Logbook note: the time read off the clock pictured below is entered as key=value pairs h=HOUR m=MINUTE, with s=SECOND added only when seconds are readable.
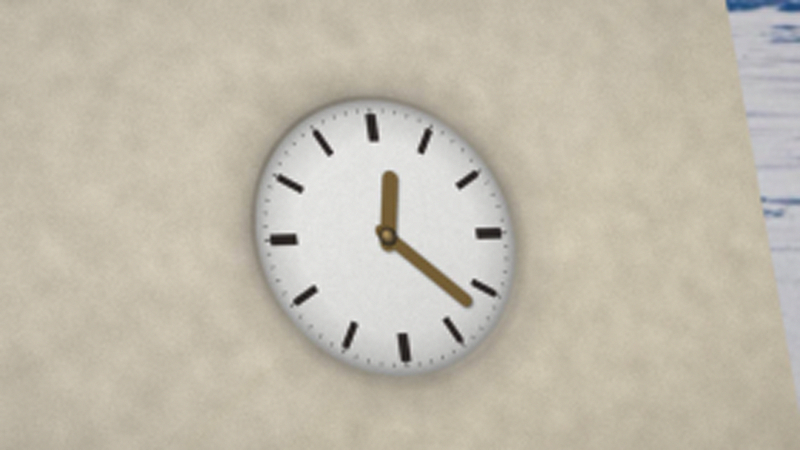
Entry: h=12 m=22
